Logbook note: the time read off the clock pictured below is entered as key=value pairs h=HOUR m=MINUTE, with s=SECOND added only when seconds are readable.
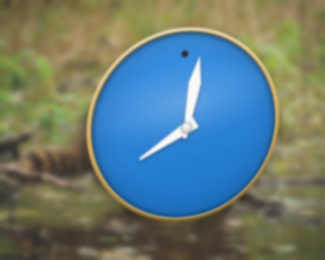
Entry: h=8 m=2
